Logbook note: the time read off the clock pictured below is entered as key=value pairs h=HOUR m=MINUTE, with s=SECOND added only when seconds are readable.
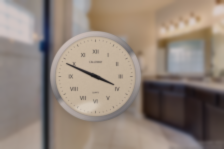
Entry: h=3 m=49
